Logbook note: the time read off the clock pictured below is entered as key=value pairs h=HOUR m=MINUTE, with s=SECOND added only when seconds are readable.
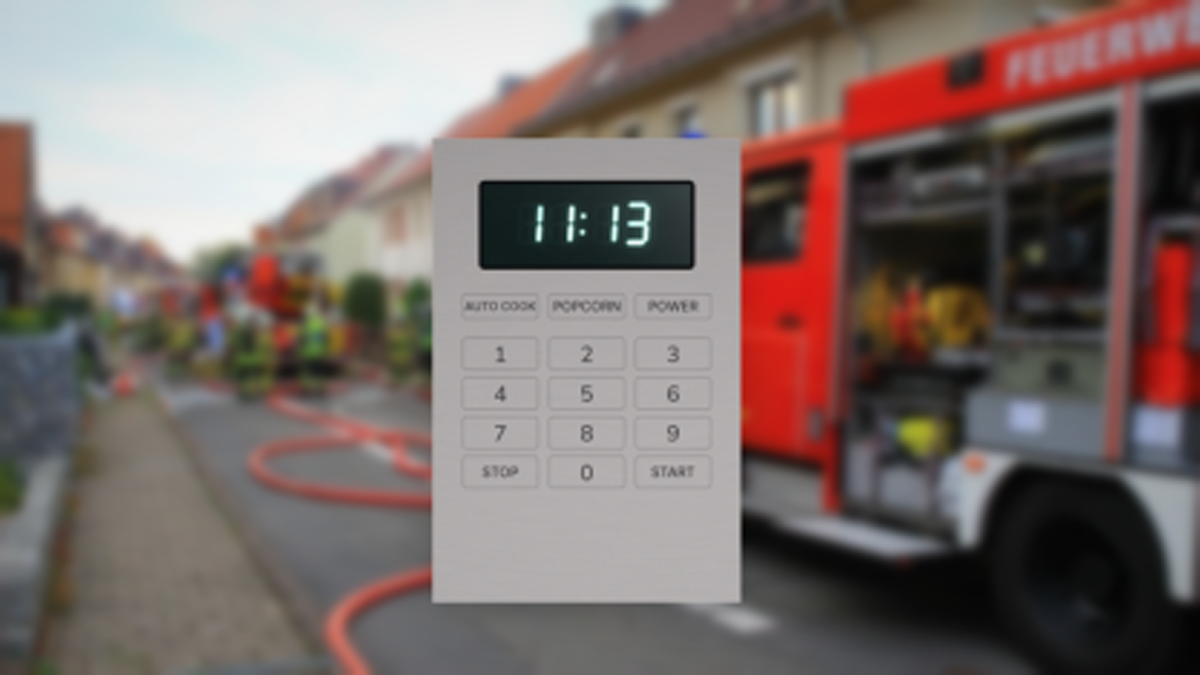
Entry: h=11 m=13
